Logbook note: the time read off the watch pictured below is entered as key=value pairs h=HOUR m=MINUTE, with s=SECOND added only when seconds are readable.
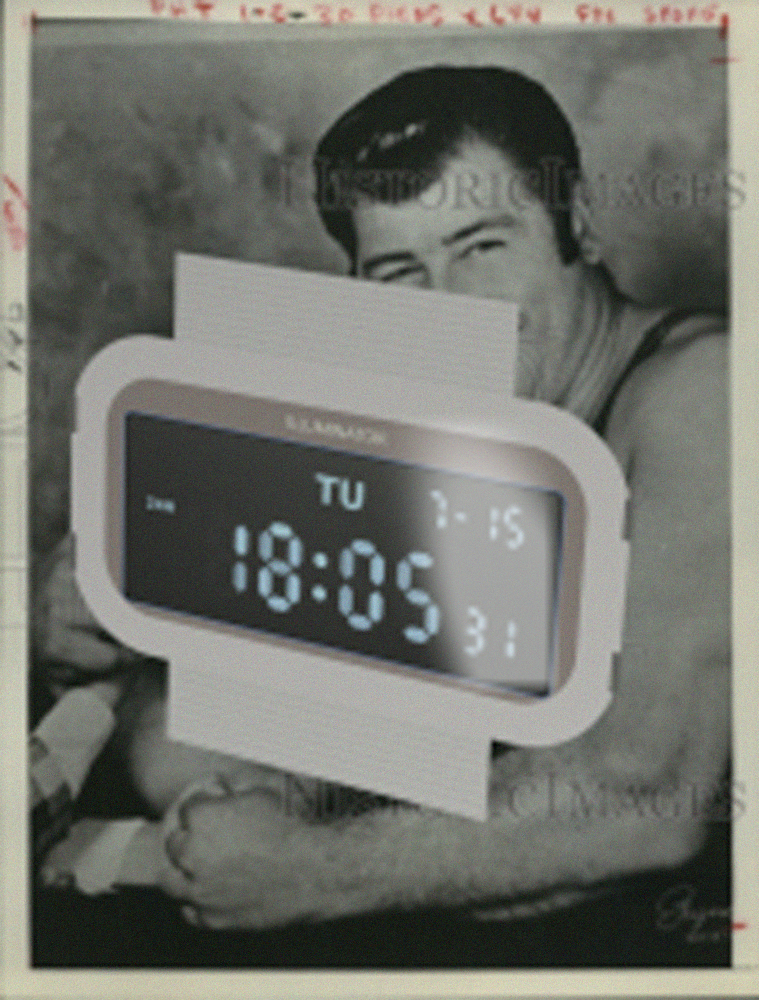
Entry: h=18 m=5 s=31
